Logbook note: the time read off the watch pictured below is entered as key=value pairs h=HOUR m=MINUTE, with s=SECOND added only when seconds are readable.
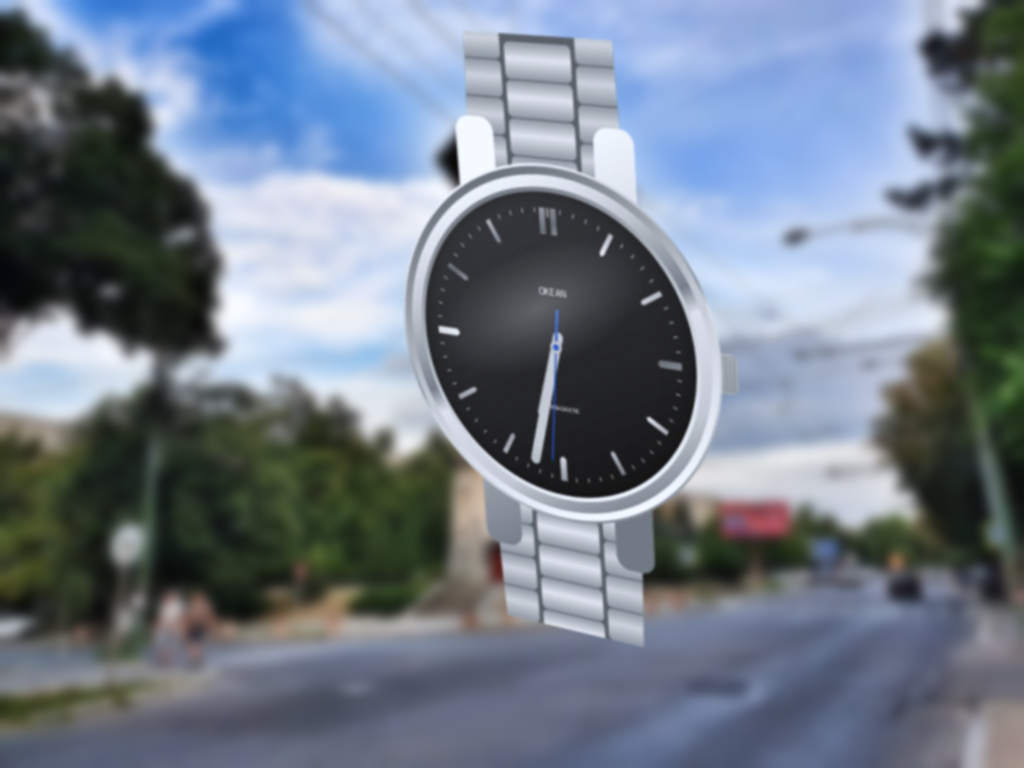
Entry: h=6 m=32 s=31
